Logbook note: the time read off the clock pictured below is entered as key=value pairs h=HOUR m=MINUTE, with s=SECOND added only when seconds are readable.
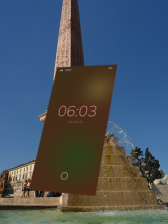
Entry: h=6 m=3
